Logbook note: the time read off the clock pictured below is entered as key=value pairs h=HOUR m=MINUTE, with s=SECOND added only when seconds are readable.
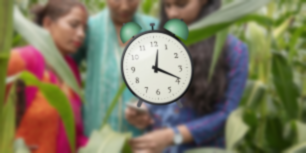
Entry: h=12 m=19
